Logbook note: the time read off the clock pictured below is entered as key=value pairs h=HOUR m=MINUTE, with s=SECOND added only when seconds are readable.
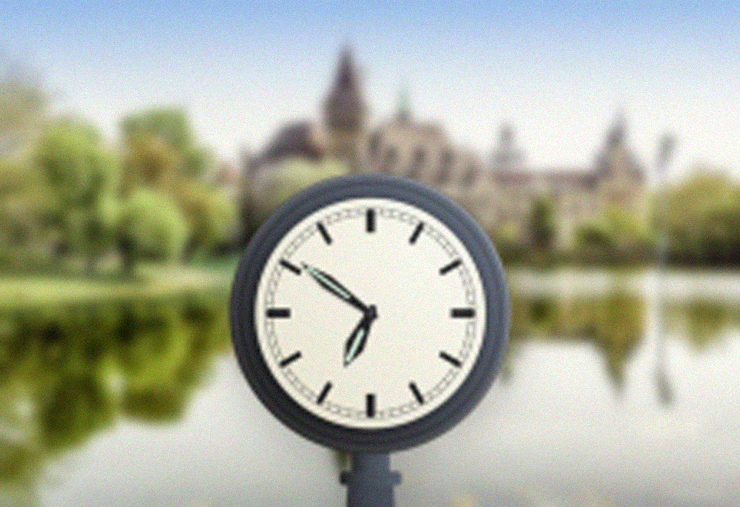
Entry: h=6 m=51
